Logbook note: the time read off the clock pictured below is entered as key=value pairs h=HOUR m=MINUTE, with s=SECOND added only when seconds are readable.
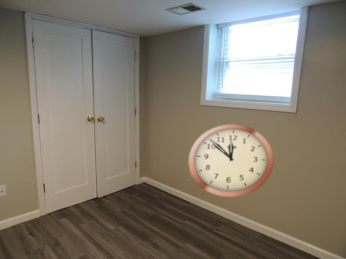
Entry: h=11 m=52
